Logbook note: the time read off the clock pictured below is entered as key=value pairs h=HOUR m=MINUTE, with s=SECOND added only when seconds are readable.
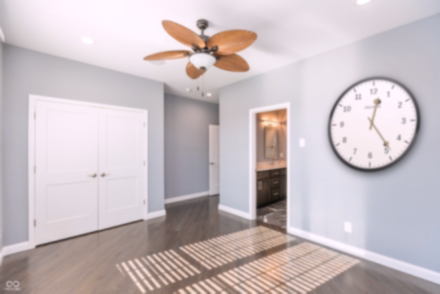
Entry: h=12 m=24
